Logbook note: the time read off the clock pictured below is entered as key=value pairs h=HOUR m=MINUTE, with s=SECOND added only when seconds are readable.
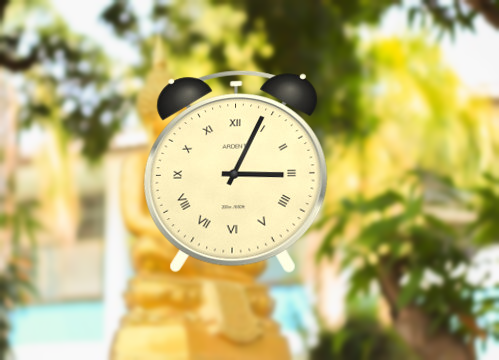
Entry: h=3 m=4
